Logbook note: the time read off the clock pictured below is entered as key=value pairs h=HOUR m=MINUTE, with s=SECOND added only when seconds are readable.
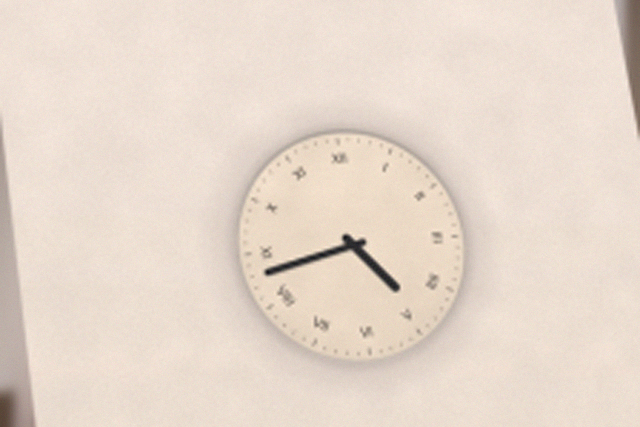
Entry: h=4 m=43
